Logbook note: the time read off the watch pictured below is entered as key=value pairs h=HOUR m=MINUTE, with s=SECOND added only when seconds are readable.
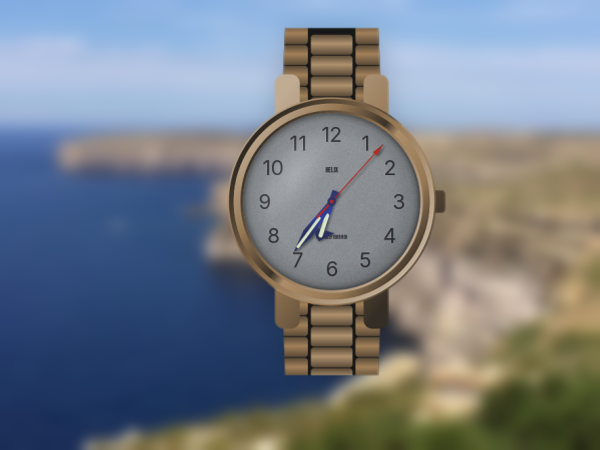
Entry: h=6 m=36 s=7
